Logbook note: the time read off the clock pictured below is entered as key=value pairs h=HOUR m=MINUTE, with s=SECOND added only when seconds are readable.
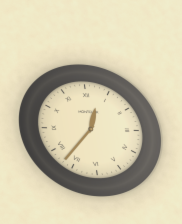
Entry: h=12 m=37
